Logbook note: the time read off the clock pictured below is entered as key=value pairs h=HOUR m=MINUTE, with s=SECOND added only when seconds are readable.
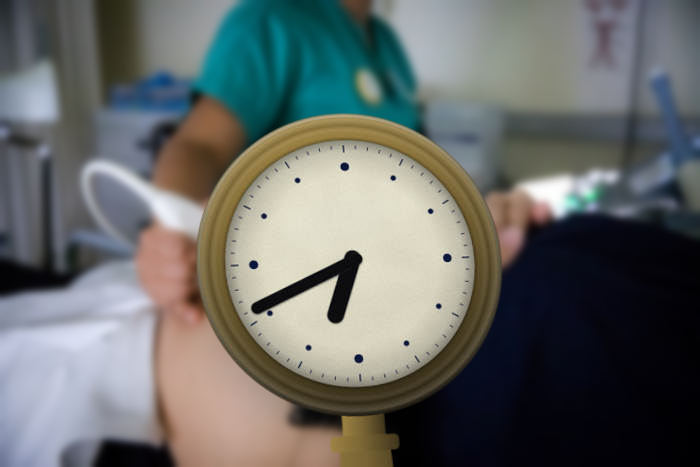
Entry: h=6 m=41
